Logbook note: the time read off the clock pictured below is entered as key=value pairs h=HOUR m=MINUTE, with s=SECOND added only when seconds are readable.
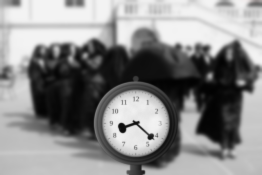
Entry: h=8 m=22
